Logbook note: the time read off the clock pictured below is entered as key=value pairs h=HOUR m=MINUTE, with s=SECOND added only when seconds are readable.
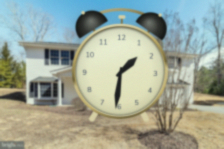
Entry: h=1 m=31
